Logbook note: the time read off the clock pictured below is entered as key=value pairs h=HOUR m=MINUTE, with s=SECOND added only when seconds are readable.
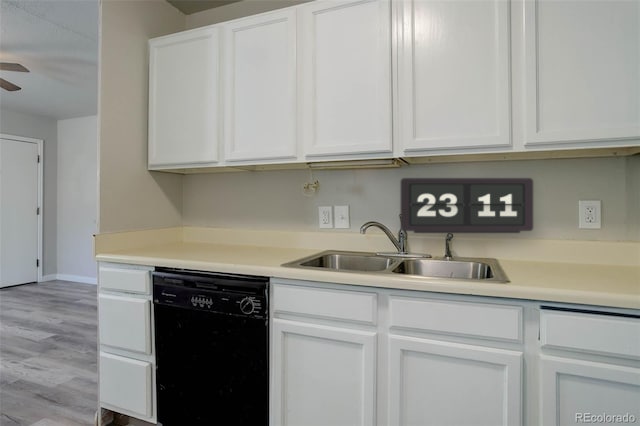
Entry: h=23 m=11
